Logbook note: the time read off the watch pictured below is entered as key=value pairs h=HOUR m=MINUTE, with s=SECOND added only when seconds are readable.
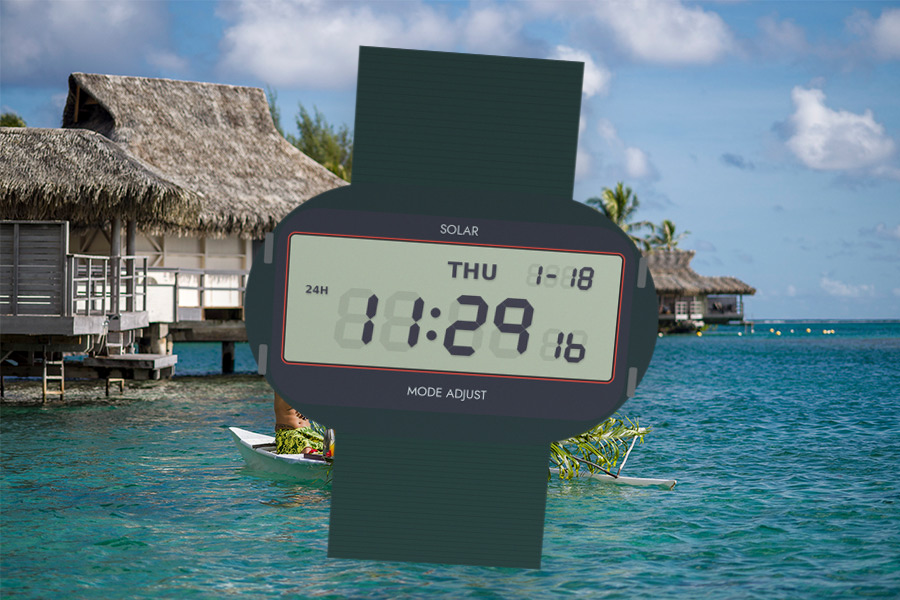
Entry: h=11 m=29 s=16
